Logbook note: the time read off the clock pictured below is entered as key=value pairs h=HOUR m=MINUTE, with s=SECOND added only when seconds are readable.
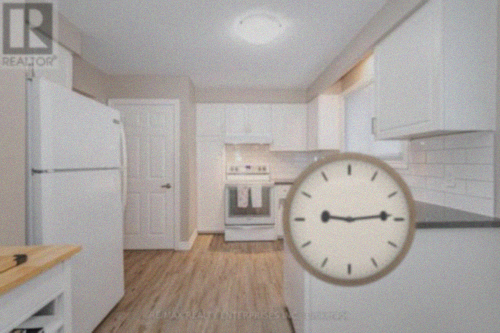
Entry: h=9 m=14
